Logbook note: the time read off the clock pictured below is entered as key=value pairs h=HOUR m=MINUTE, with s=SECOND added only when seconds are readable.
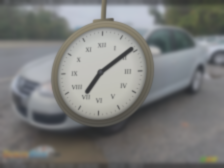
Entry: h=7 m=9
